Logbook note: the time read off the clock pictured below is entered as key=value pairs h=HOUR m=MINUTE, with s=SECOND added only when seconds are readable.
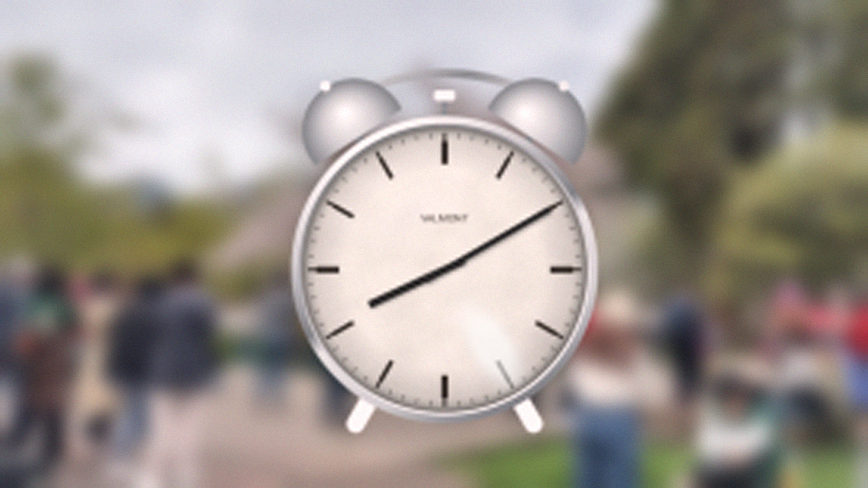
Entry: h=8 m=10
